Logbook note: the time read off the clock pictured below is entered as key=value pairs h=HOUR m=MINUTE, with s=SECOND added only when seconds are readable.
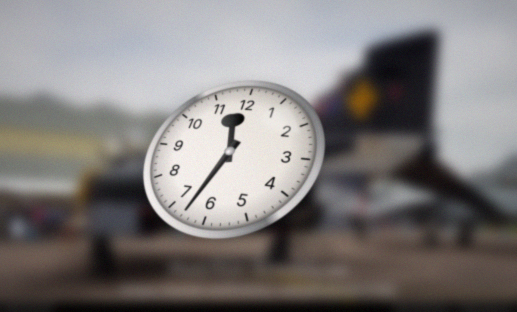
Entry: h=11 m=33
